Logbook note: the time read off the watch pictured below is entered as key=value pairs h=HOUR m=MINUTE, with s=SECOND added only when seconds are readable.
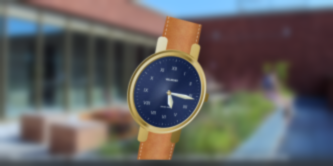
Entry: h=5 m=16
